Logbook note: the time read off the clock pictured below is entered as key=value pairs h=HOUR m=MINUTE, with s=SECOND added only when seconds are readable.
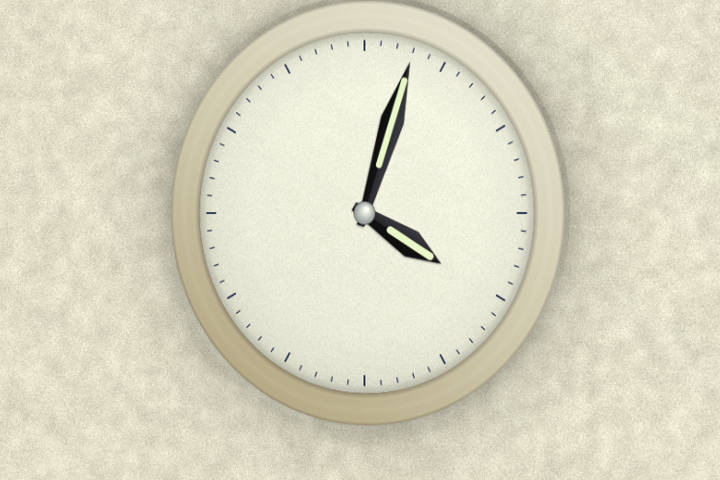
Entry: h=4 m=3
